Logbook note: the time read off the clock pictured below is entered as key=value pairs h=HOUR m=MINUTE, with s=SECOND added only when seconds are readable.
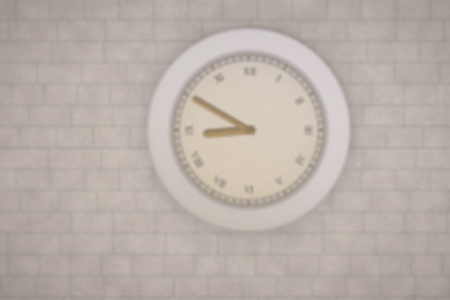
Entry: h=8 m=50
